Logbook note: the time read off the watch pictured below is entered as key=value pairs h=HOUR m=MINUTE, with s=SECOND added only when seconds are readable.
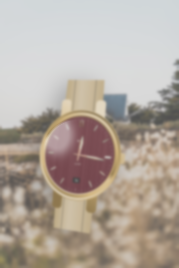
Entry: h=12 m=16
